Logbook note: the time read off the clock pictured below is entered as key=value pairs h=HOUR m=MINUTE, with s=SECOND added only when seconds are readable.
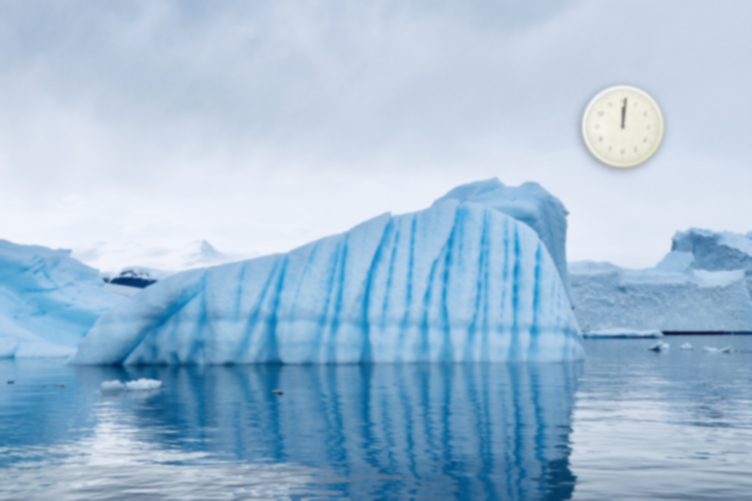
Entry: h=12 m=1
